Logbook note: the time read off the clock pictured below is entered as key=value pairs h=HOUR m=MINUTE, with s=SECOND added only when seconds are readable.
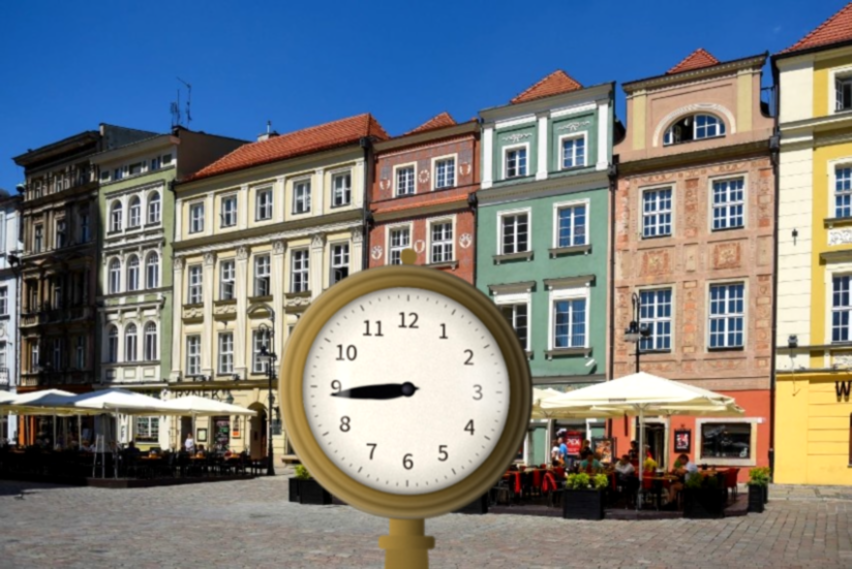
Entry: h=8 m=44
